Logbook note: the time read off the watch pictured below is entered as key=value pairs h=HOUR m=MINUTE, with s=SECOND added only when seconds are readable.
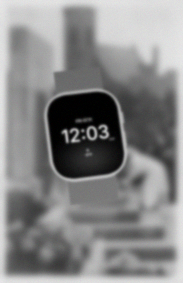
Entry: h=12 m=3
